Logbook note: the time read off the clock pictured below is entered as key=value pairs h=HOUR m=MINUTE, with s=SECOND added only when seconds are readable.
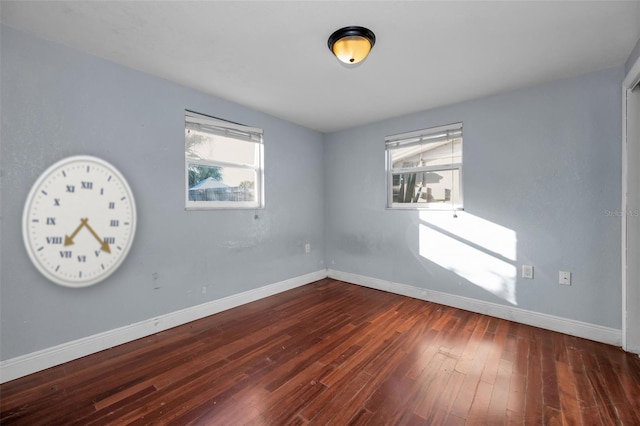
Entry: h=7 m=22
